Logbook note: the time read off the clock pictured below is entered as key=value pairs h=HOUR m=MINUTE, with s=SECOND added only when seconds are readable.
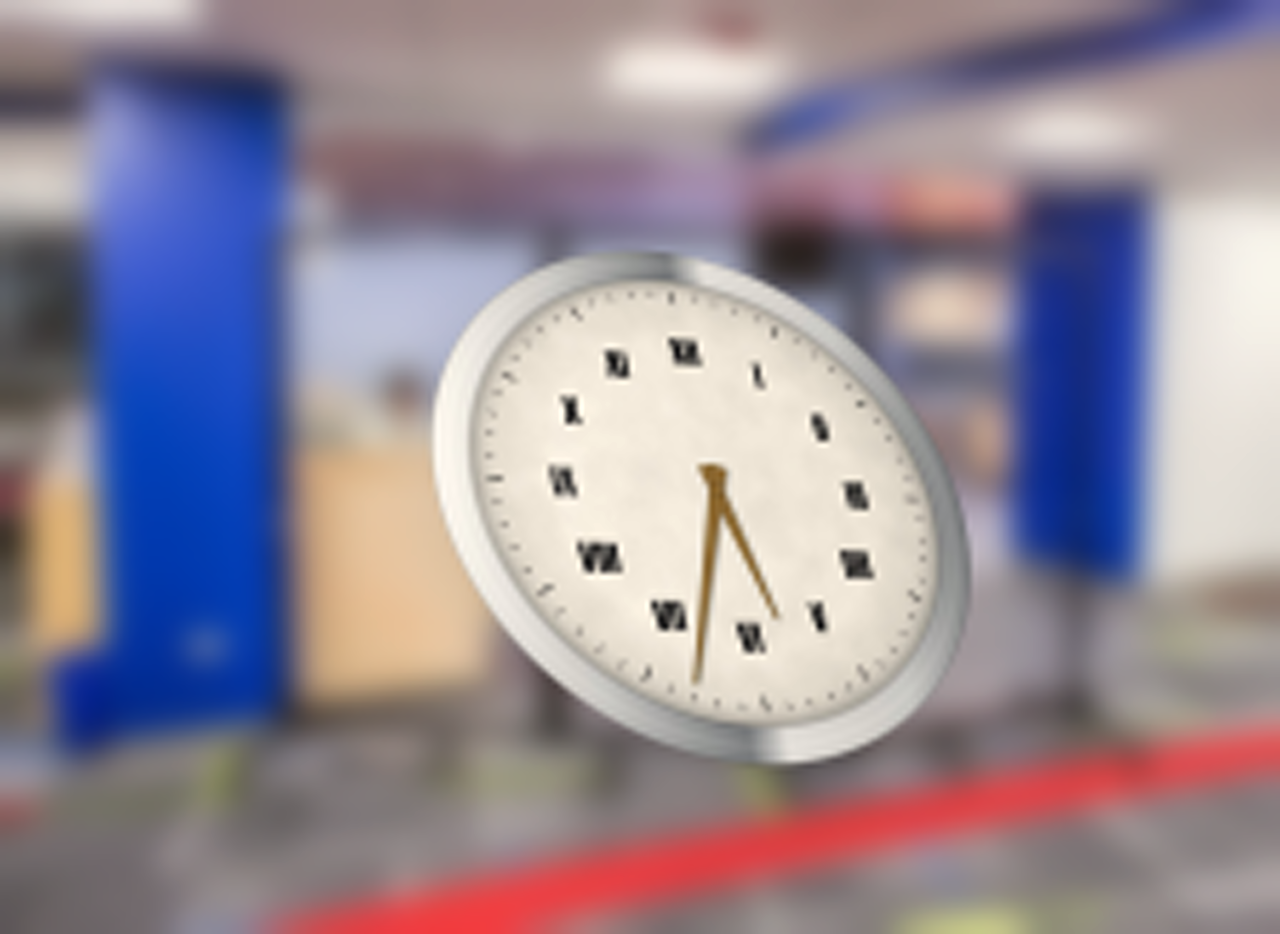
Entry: h=5 m=33
